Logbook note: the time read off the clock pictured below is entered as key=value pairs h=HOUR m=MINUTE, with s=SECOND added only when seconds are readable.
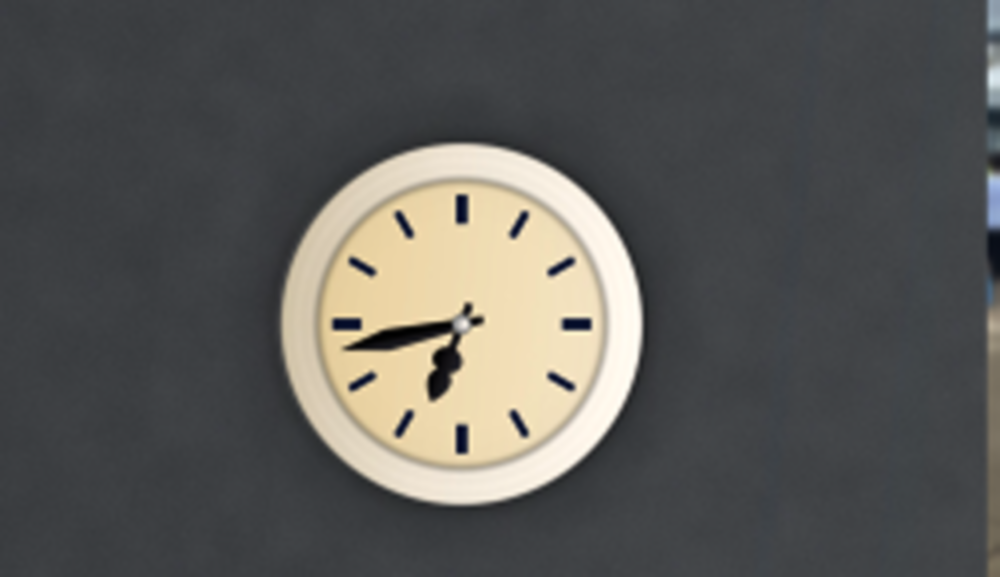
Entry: h=6 m=43
